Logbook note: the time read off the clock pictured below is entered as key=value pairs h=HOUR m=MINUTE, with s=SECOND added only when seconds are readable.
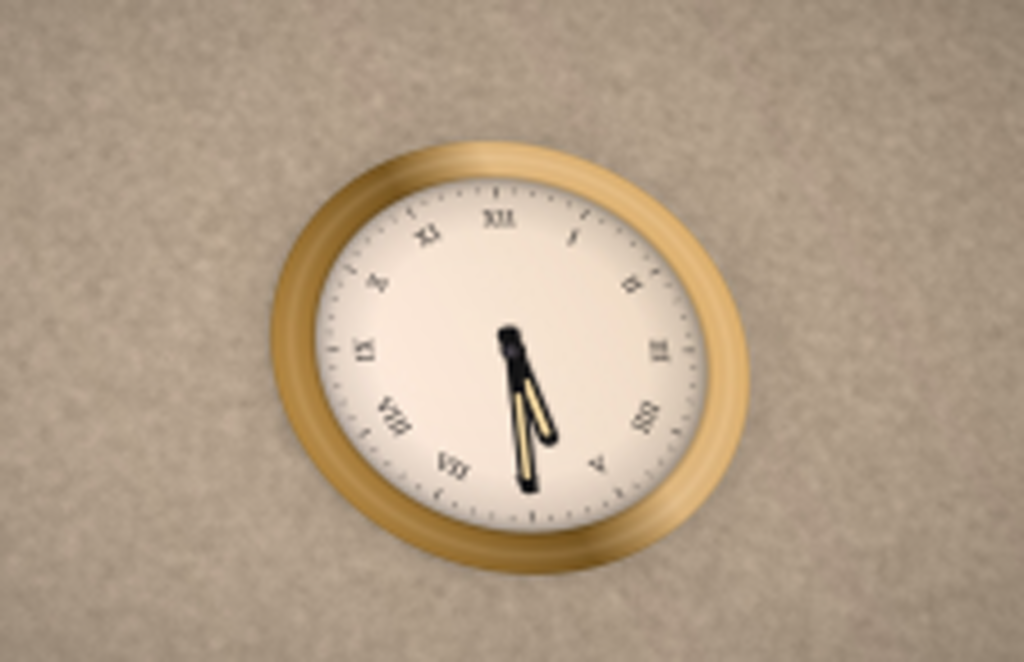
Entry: h=5 m=30
